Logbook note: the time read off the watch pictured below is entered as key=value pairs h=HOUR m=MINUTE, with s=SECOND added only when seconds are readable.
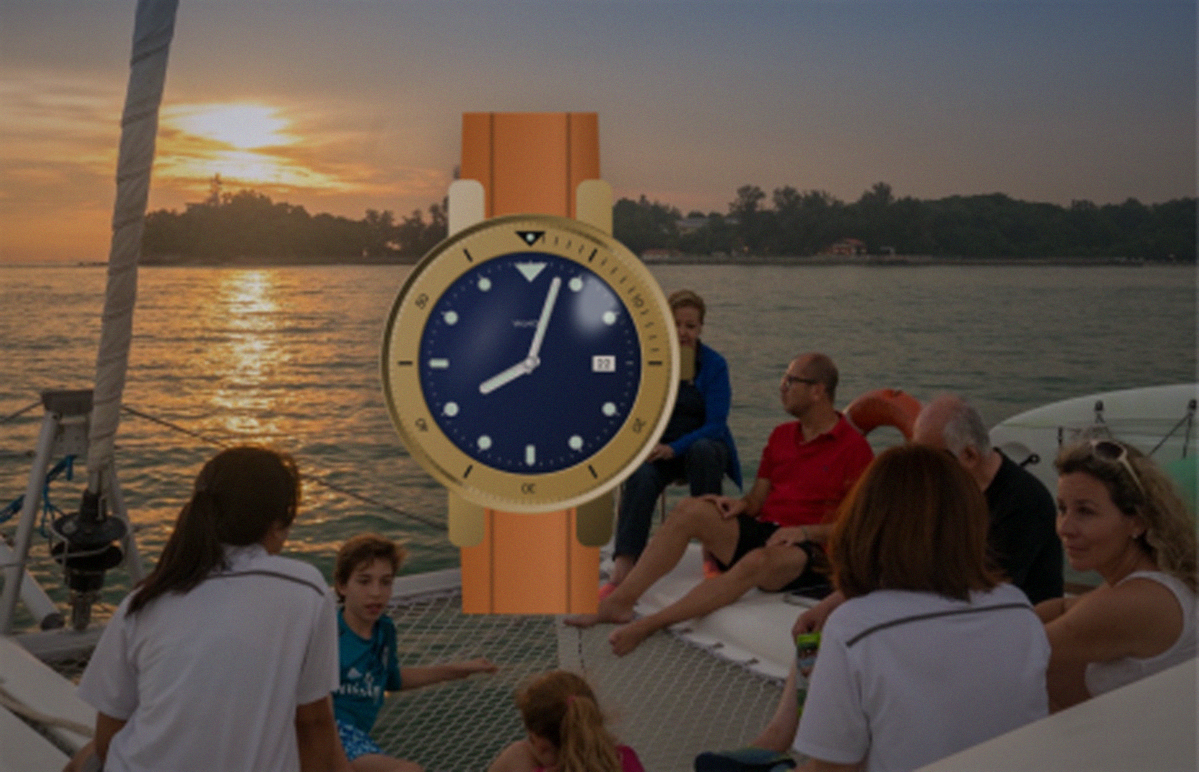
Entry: h=8 m=3
